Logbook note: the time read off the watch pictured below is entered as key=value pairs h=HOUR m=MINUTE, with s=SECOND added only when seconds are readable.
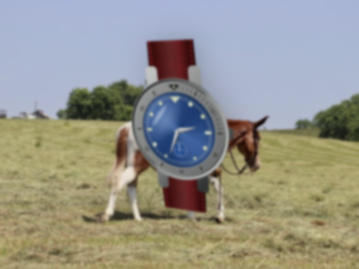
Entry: h=2 m=34
